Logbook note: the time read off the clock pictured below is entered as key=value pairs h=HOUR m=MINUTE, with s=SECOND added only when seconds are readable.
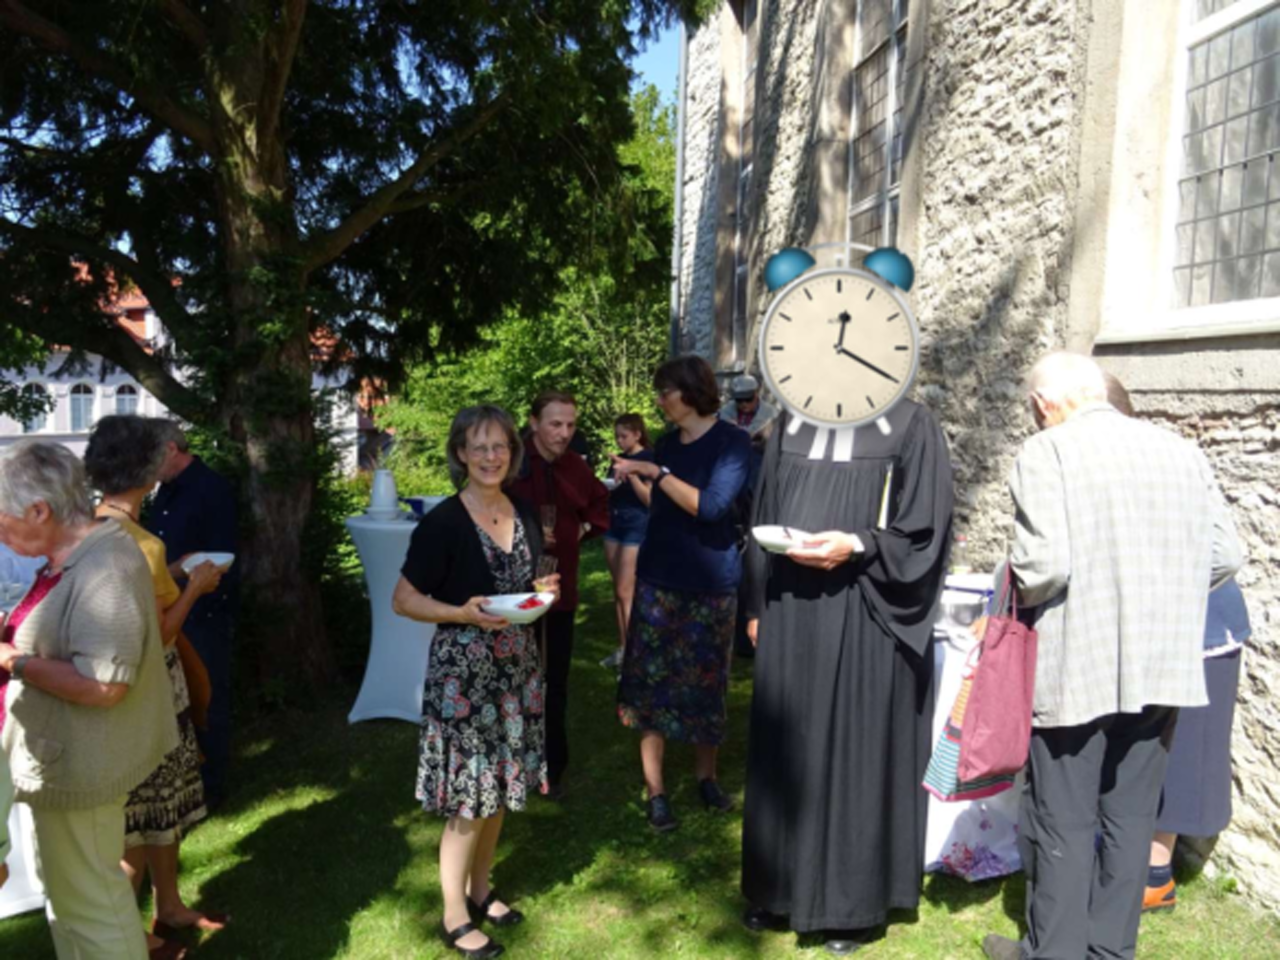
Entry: h=12 m=20
